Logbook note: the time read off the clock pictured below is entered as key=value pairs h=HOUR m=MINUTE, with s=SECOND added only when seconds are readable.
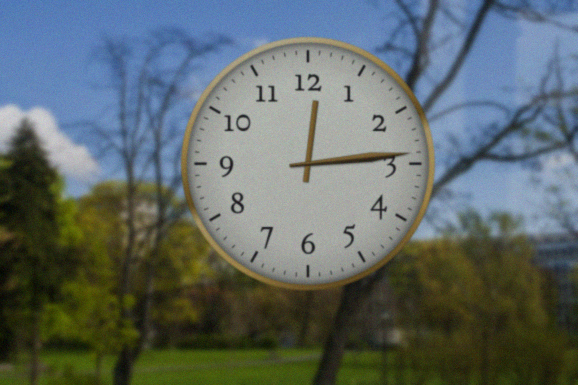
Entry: h=12 m=14
